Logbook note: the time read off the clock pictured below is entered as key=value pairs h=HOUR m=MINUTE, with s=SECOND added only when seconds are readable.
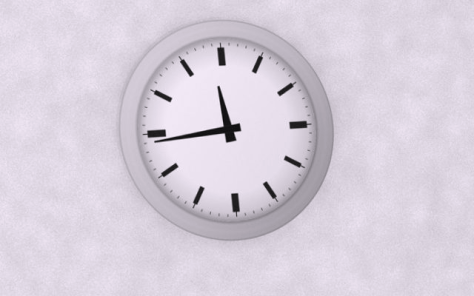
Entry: h=11 m=44
